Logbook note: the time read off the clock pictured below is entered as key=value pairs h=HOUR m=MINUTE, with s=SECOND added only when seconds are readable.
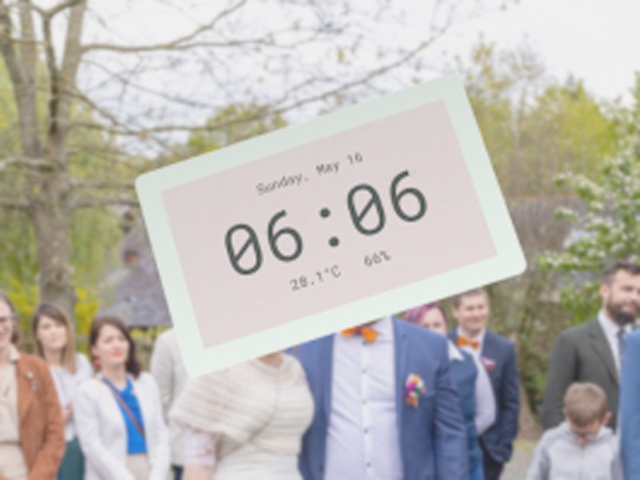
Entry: h=6 m=6
